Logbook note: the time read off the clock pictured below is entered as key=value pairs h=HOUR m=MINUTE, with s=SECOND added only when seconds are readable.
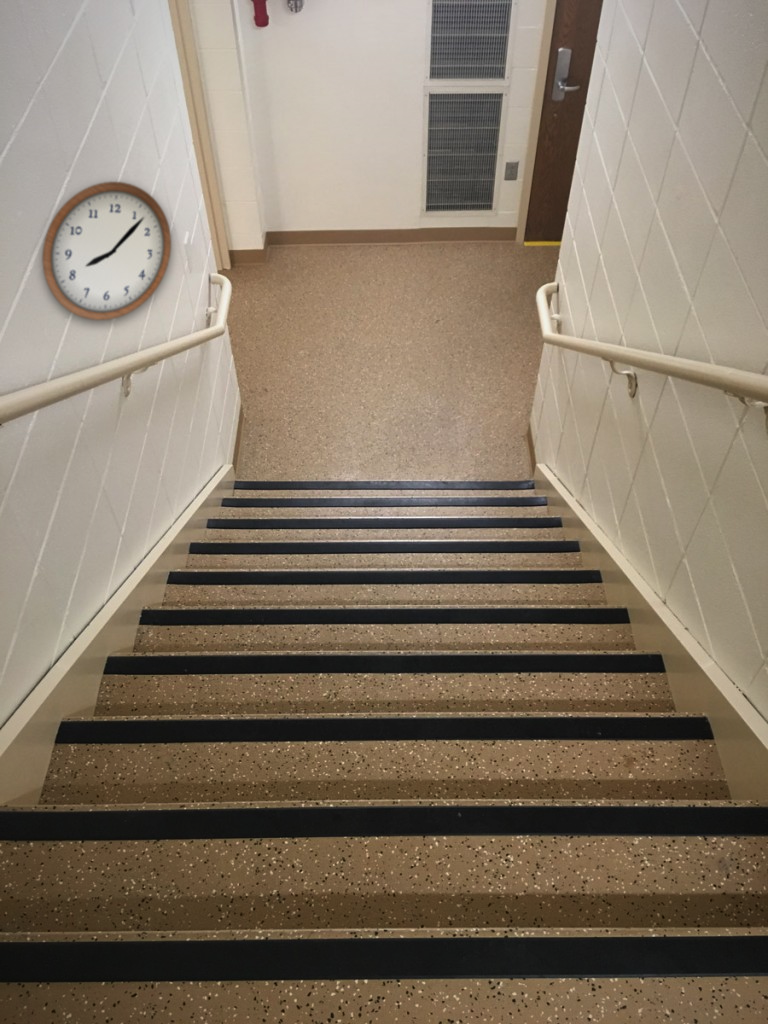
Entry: h=8 m=7
